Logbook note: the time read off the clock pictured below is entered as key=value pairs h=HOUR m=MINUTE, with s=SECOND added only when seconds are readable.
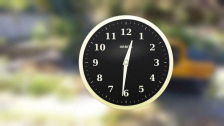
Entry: h=12 m=31
